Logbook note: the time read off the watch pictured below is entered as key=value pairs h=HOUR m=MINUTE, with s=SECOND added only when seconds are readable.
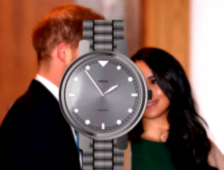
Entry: h=1 m=54
